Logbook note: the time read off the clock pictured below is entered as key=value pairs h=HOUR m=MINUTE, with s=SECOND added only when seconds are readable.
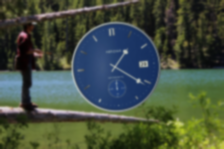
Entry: h=1 m=21
